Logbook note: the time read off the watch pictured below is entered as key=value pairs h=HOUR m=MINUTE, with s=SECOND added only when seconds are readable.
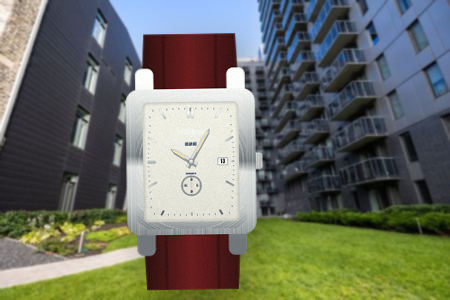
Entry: h=10 m=5
